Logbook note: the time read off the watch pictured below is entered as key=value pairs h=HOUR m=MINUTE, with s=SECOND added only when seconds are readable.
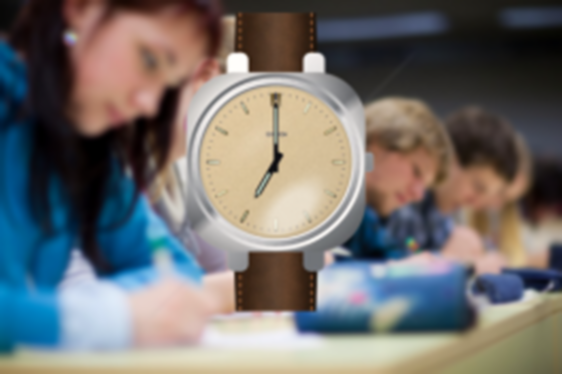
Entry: h=7 m=0
